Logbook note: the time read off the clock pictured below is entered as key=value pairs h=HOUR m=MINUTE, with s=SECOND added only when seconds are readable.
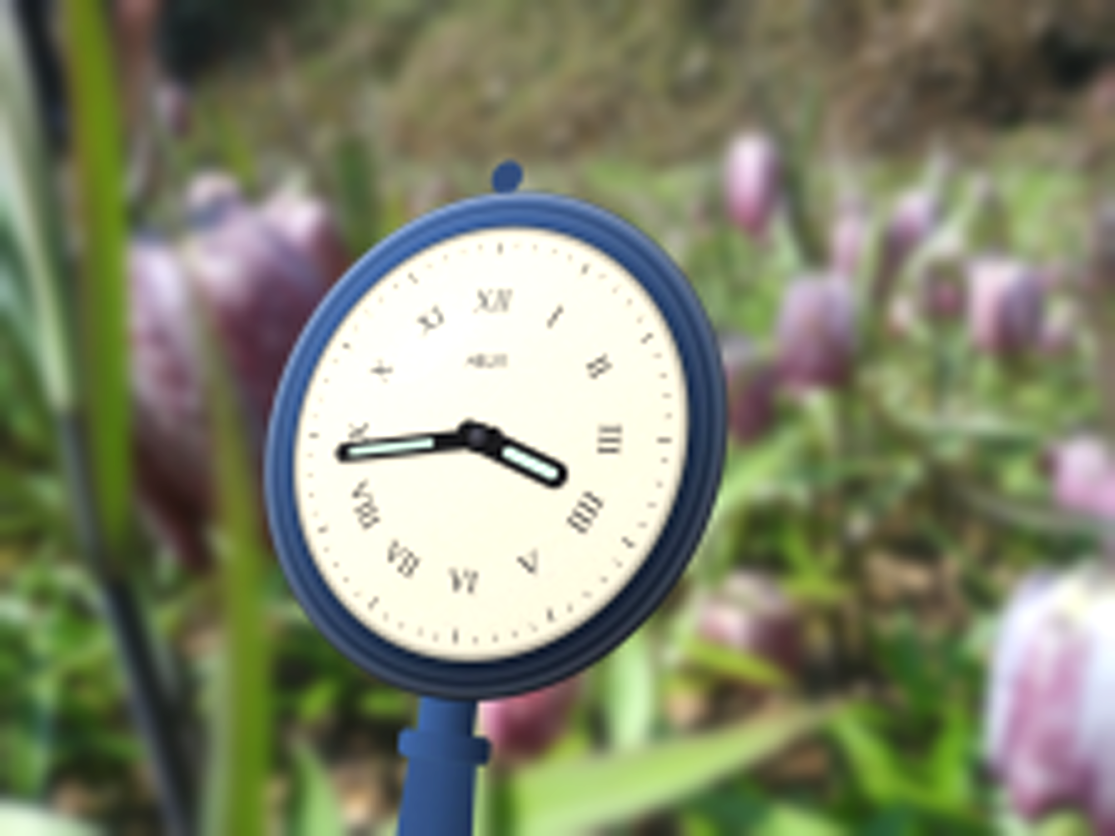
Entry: h=3 m=44
